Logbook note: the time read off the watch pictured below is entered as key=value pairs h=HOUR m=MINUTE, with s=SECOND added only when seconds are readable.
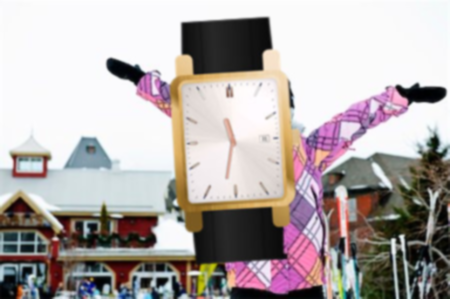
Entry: h=11 m=32
